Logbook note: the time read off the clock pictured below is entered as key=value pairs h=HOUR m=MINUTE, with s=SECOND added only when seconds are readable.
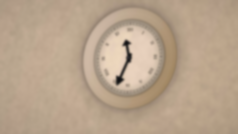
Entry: h=11 m=34
